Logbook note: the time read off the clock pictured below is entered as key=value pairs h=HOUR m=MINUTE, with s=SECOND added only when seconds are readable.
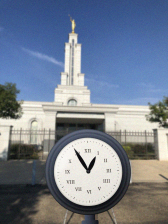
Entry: h=12 m=55
